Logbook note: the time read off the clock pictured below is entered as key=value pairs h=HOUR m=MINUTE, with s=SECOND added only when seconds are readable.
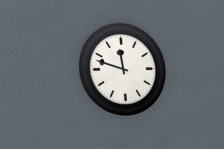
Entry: h=11 m=48
